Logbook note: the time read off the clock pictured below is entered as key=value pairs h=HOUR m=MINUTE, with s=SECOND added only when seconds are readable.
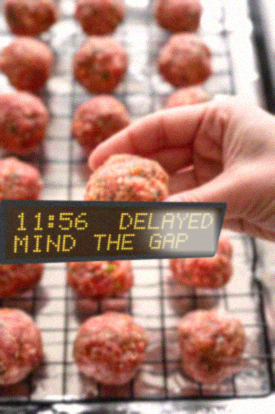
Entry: h=11 m=56
